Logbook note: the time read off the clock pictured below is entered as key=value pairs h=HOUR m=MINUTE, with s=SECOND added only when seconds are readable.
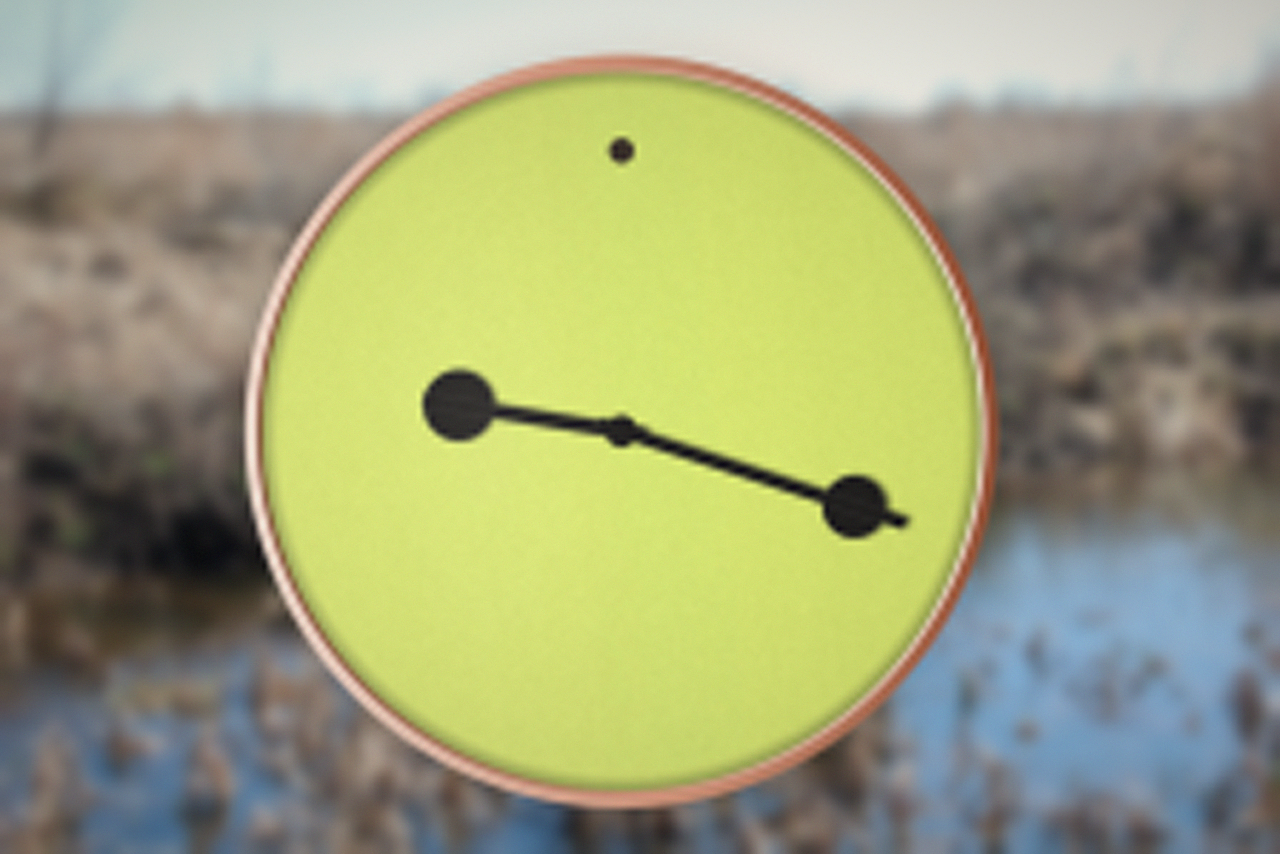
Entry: h=9 m=18
